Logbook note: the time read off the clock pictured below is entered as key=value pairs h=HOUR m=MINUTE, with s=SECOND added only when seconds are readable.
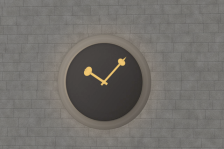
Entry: h=10 m=7
